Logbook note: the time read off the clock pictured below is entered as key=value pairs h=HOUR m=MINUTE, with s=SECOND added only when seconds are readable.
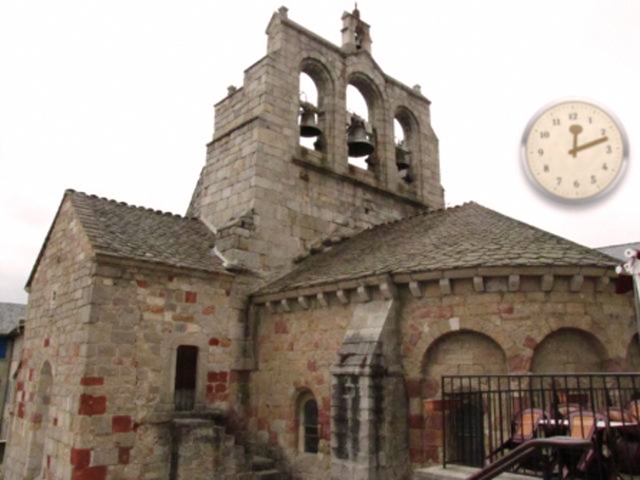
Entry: h=12 m=12
